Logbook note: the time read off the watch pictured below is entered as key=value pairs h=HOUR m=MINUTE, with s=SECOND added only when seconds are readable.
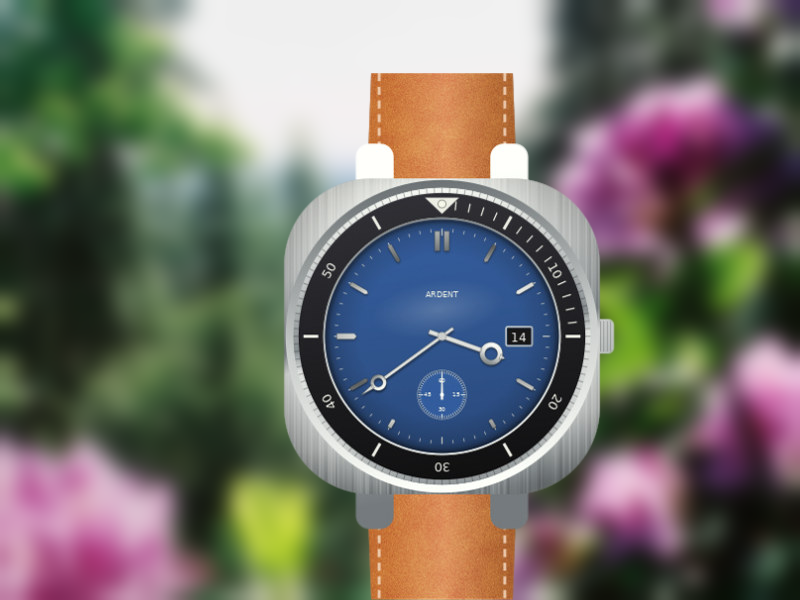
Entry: h=3 m=39
